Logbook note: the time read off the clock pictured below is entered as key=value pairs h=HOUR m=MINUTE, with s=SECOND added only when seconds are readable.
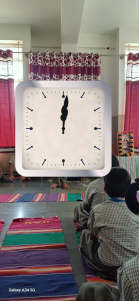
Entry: h=12 m=1
